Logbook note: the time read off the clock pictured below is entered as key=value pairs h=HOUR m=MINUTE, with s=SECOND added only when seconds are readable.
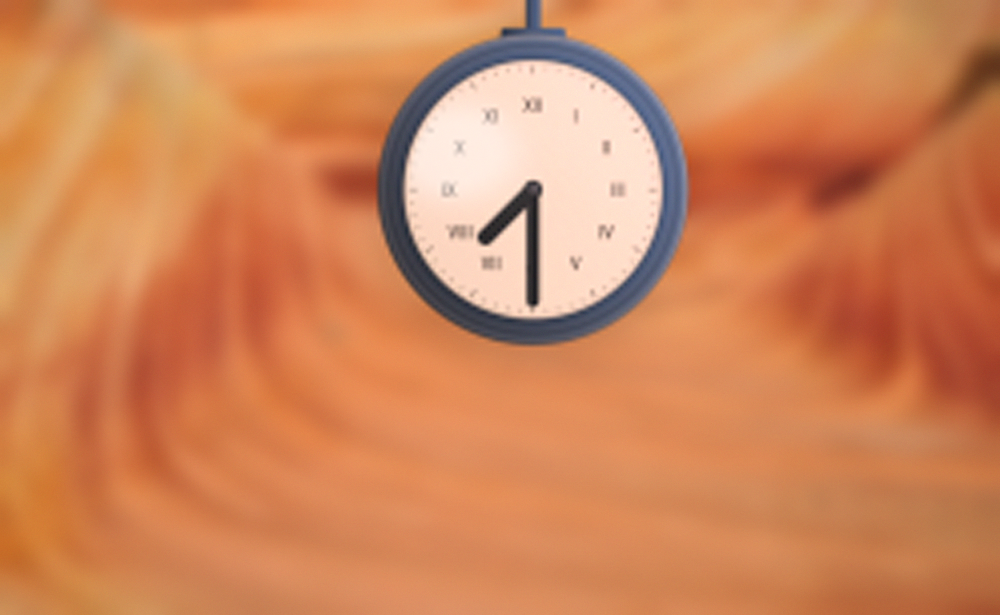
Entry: h=7 m=30
